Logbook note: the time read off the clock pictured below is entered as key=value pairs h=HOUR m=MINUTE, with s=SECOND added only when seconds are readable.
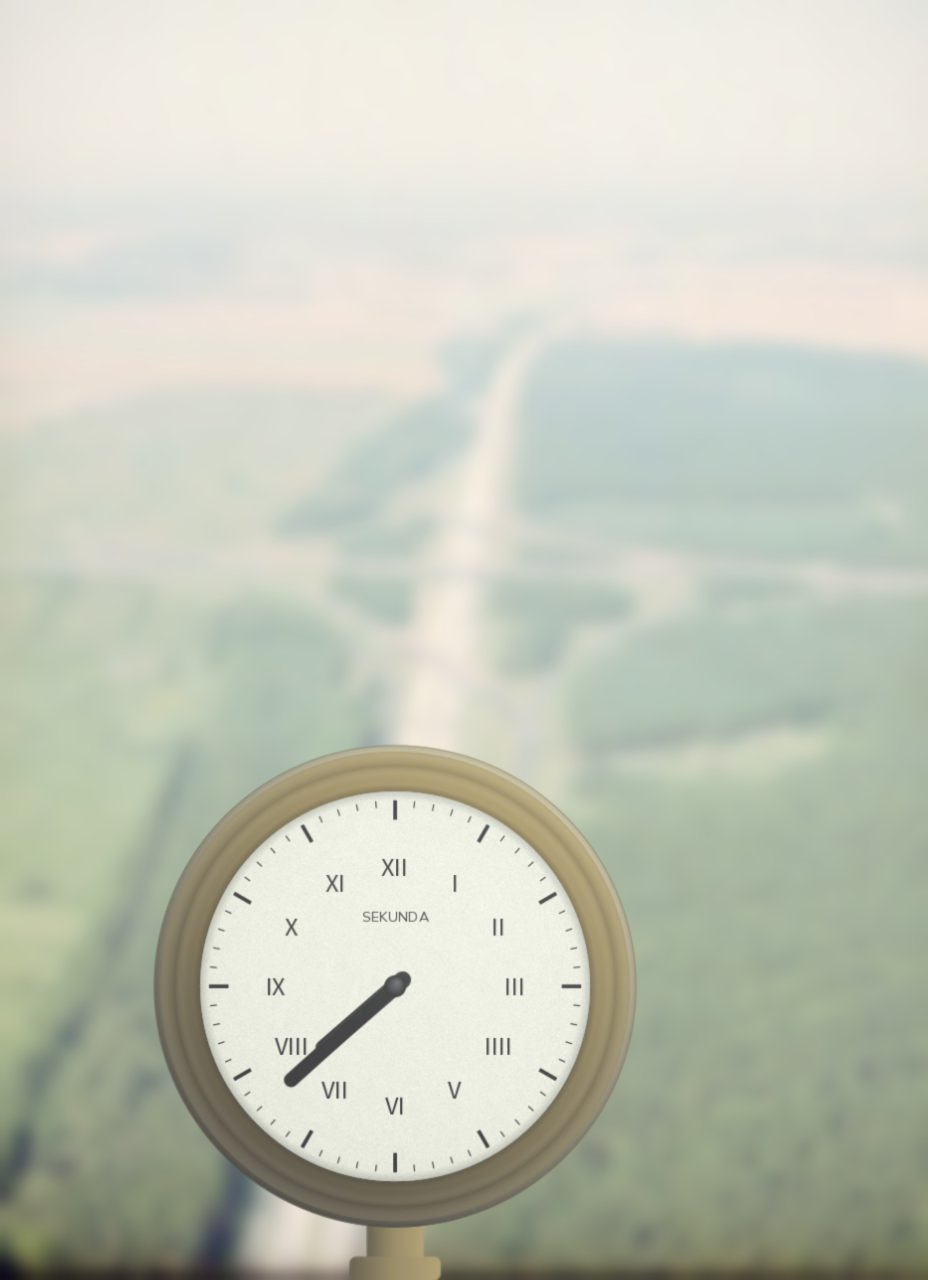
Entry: h=7 m=38
